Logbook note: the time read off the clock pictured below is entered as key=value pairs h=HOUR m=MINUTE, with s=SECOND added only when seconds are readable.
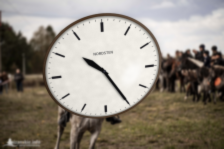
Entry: h=10 m=25
